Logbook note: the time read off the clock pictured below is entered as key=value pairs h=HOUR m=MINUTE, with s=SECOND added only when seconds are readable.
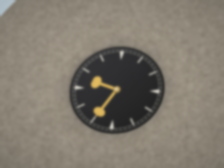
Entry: h=9 m=35
